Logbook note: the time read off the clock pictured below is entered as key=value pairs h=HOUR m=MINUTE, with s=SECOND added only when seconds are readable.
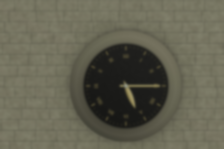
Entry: h=5 m=15
